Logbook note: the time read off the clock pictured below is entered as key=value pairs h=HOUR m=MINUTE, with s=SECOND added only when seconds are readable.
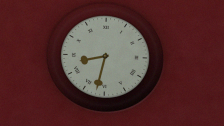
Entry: h=8 m=32
